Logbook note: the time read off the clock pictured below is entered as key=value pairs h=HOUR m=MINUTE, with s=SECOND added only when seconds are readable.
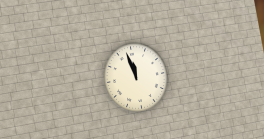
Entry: h=11 m=58
